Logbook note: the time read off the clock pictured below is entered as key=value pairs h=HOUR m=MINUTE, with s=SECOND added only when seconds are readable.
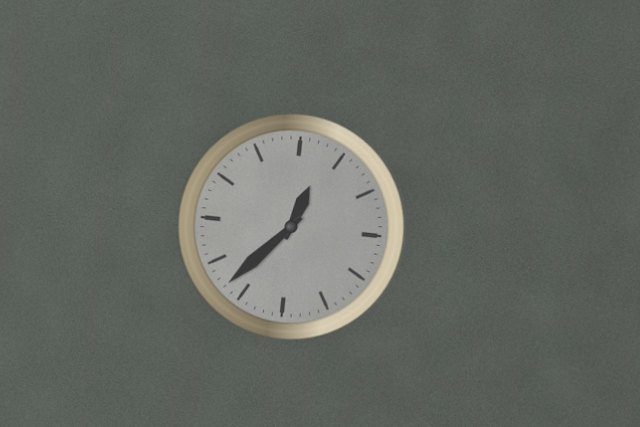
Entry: h=12 m=37
